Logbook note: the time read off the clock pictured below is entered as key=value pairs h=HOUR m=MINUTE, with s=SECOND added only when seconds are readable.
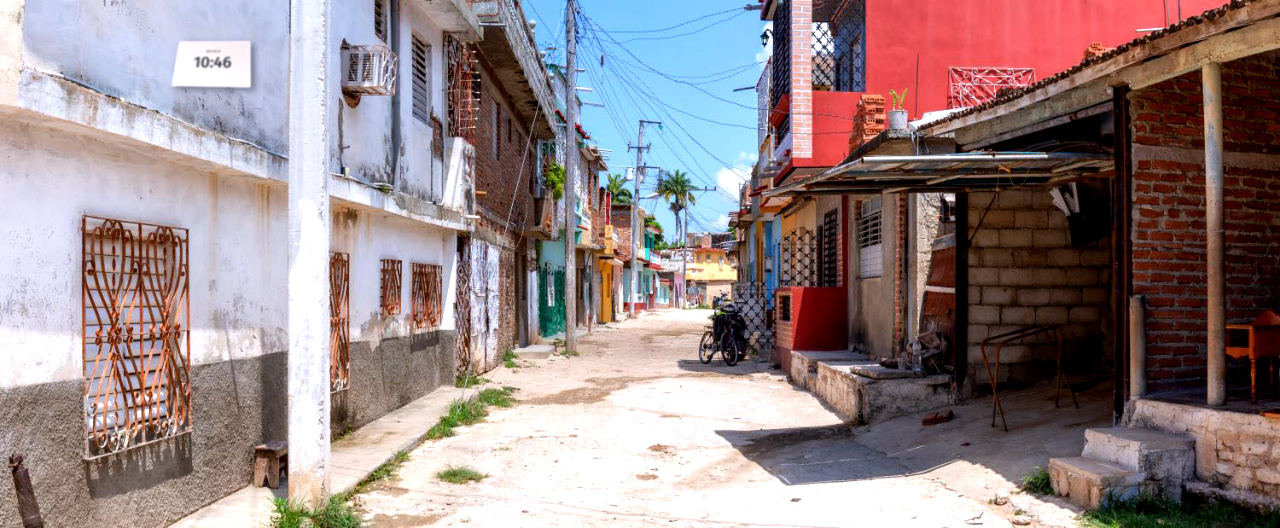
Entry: h=10 m=46
